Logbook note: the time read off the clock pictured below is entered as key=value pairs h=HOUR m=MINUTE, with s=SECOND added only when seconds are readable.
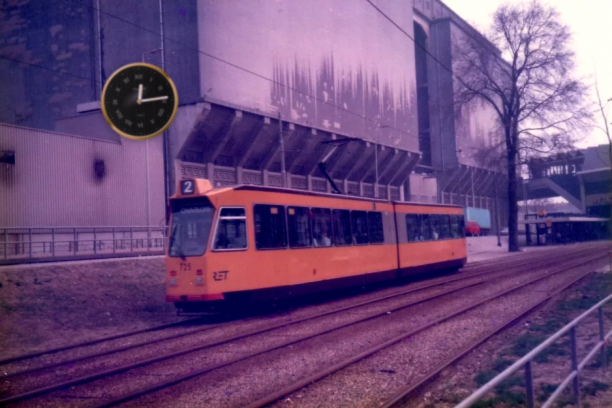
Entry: h=12 m=14
